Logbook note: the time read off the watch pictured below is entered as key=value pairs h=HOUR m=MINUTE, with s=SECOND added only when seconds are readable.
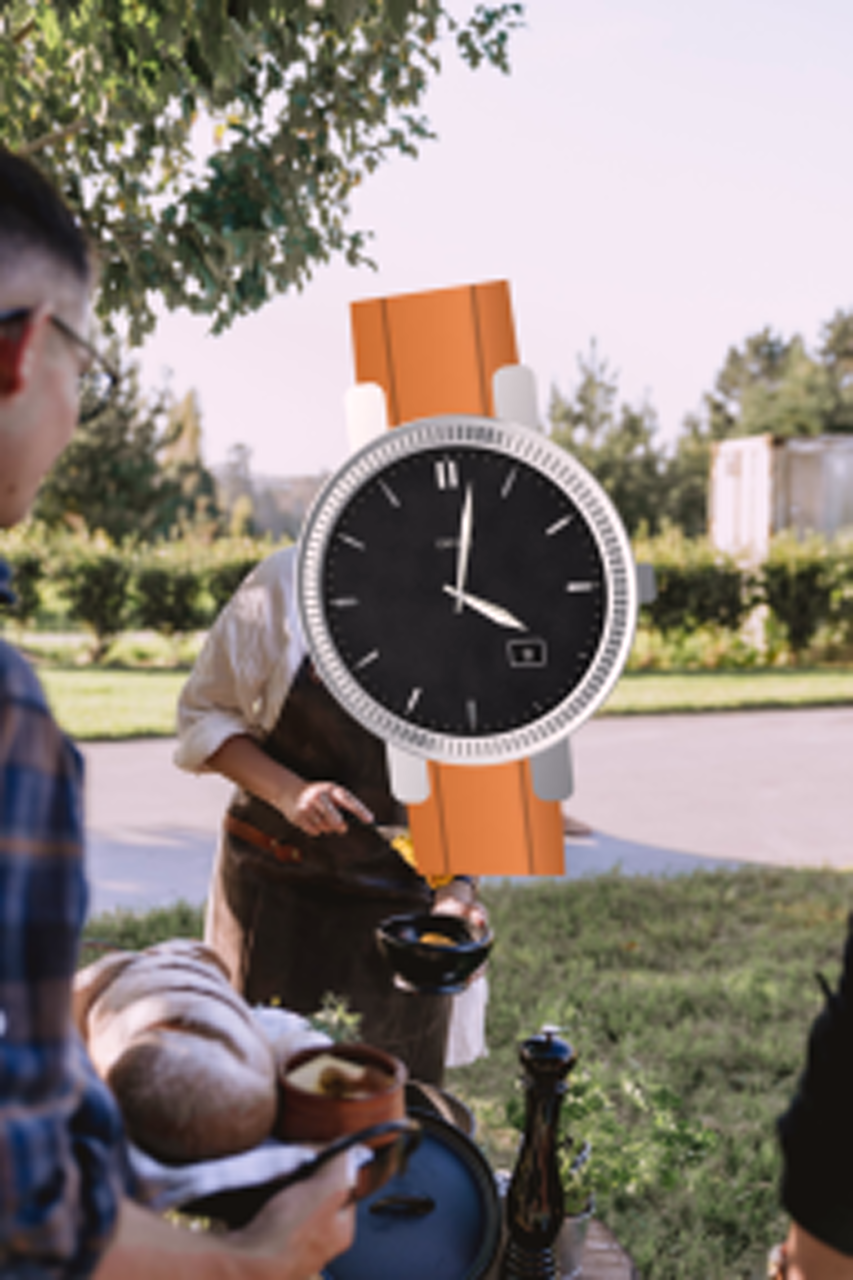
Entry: h=4 m=2
